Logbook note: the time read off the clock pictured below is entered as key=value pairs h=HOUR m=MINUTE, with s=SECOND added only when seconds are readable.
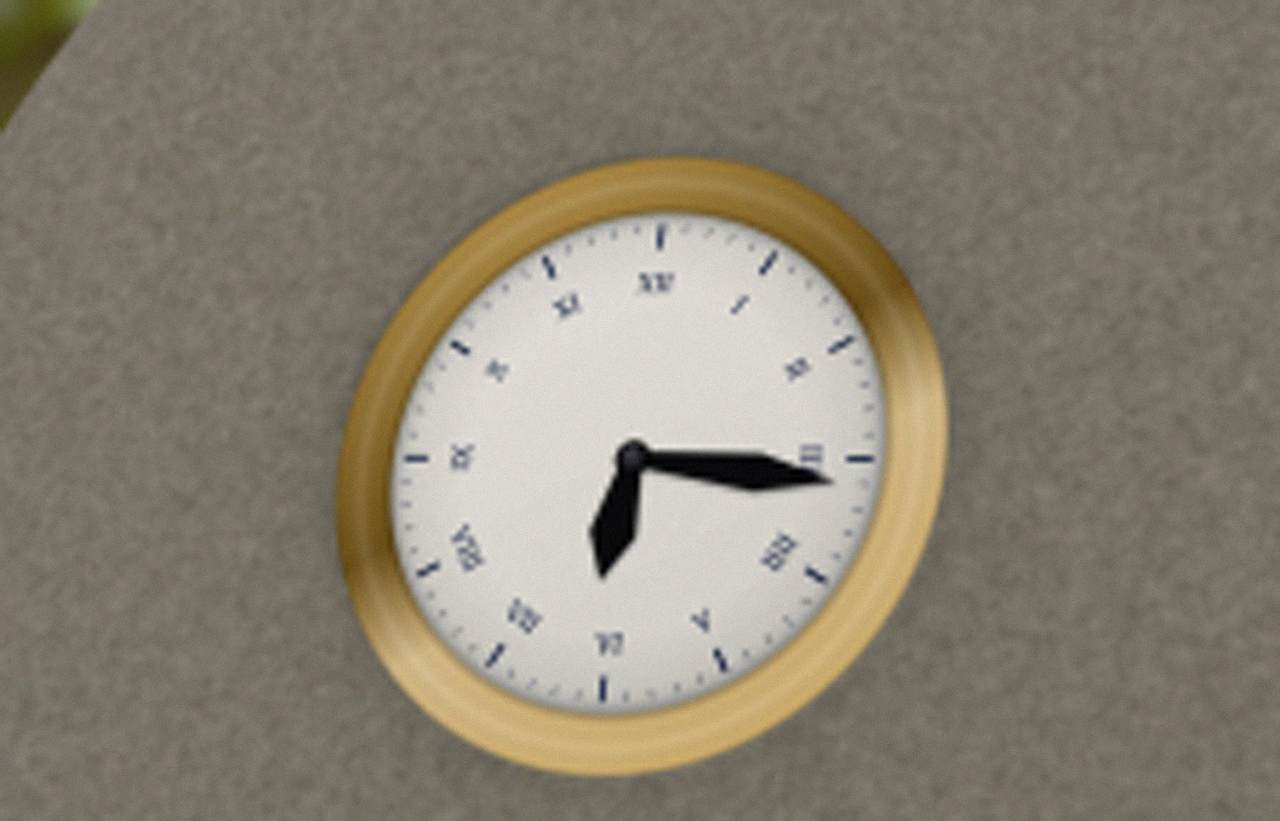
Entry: h=6 m=16
